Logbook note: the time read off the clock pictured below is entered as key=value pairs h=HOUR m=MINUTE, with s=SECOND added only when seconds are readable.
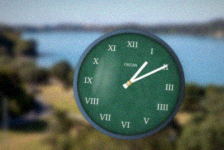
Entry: h=1 m=10
